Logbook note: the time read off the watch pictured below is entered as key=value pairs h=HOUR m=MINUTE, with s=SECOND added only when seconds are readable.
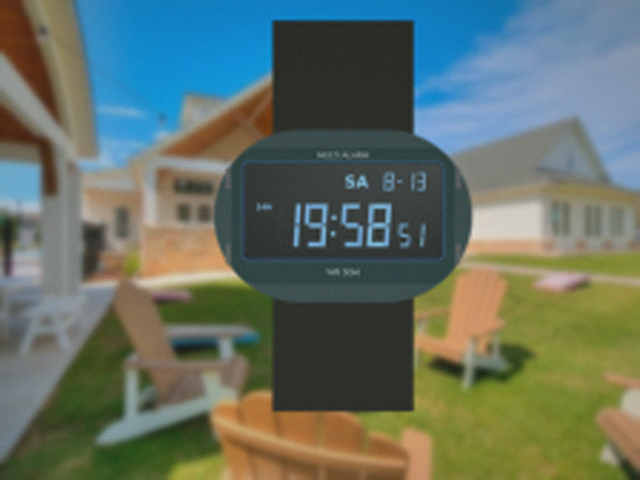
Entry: h=19 m=58 s=51
